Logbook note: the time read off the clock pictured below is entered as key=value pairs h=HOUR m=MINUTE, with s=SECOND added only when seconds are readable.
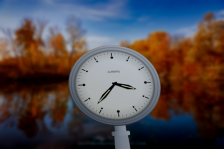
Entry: h=3 m=37
